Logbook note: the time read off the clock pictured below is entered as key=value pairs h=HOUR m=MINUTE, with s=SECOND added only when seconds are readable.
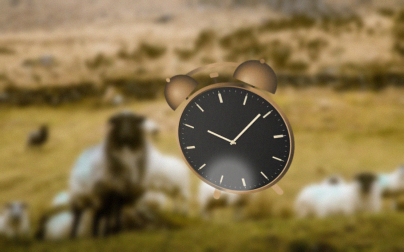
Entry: h=10 m=9
